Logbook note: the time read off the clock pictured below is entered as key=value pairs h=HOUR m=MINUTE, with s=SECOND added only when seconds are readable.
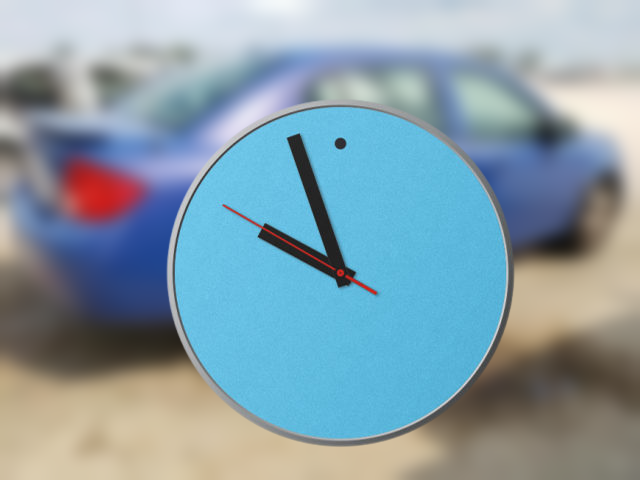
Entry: h=9 m=56 s=50
